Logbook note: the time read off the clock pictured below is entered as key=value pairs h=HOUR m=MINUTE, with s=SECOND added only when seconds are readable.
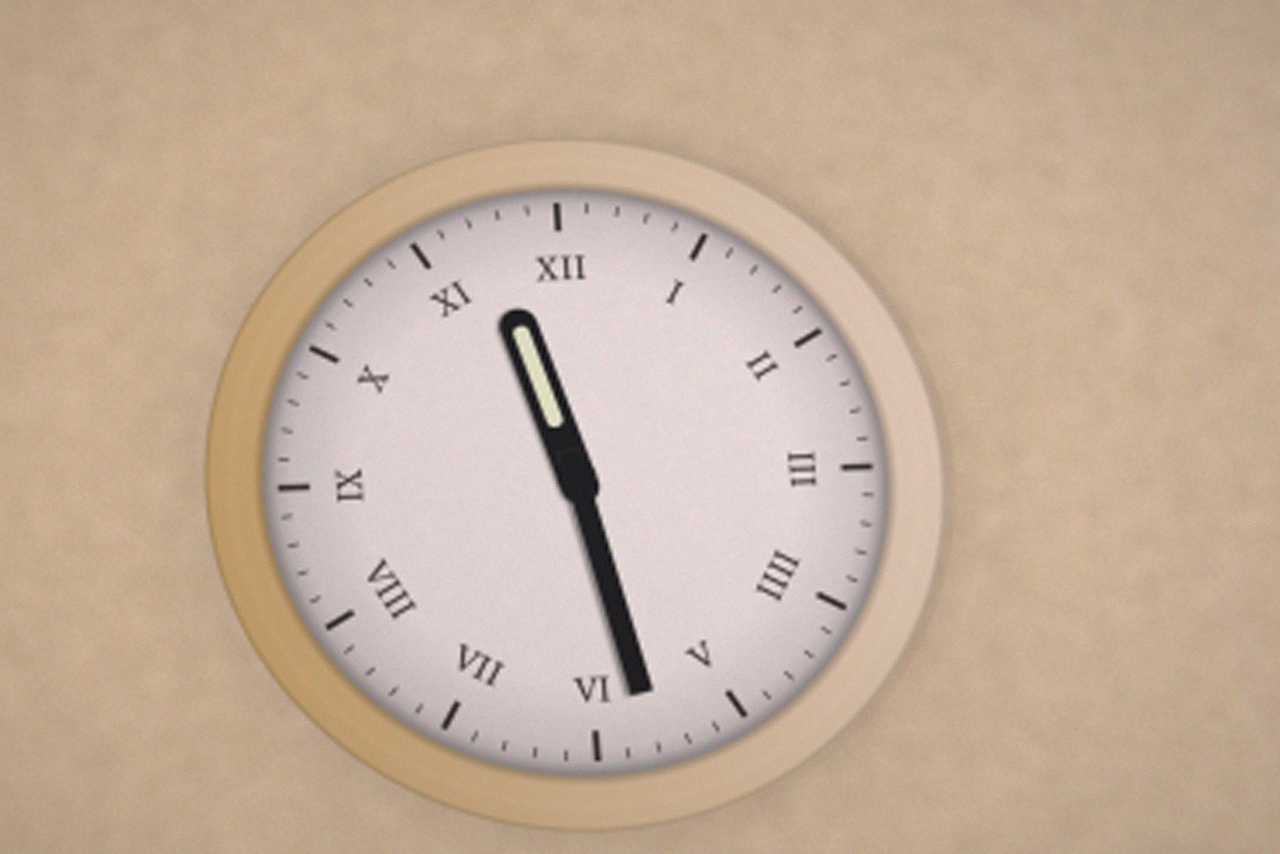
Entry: h=11 m=28
